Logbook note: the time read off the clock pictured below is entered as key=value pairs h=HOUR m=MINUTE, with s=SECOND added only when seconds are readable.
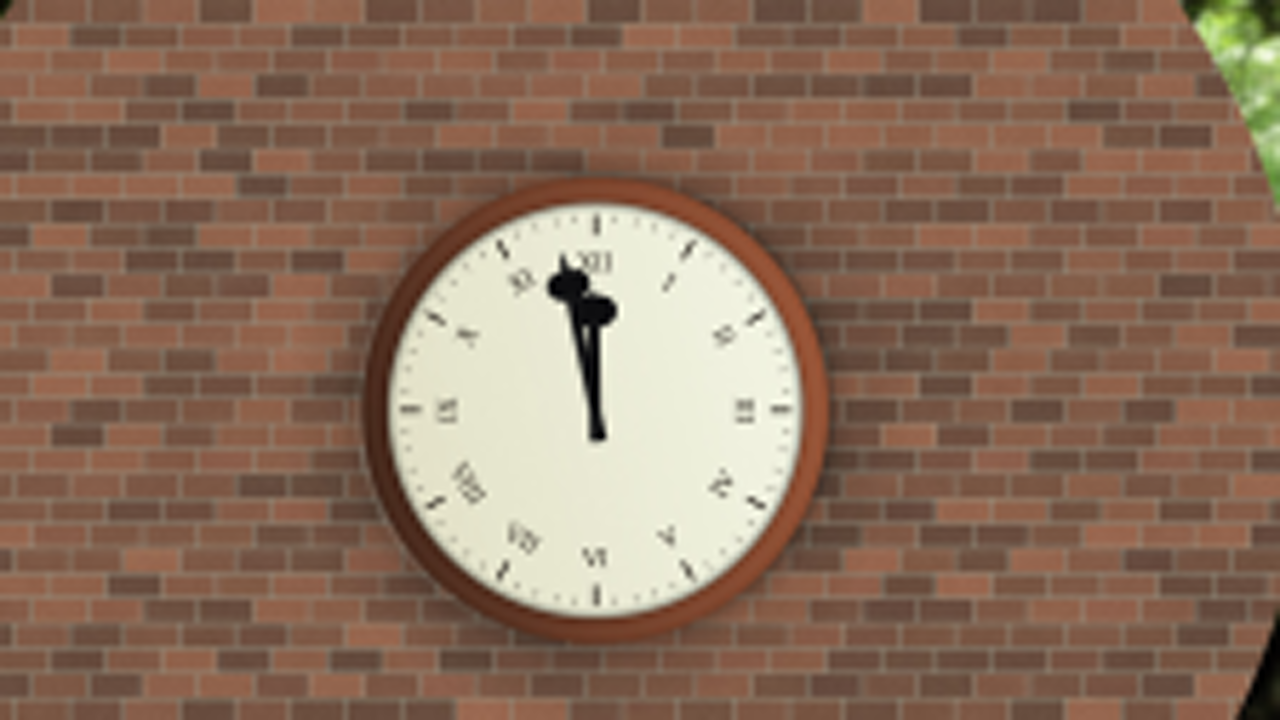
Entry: h=11 m=58
